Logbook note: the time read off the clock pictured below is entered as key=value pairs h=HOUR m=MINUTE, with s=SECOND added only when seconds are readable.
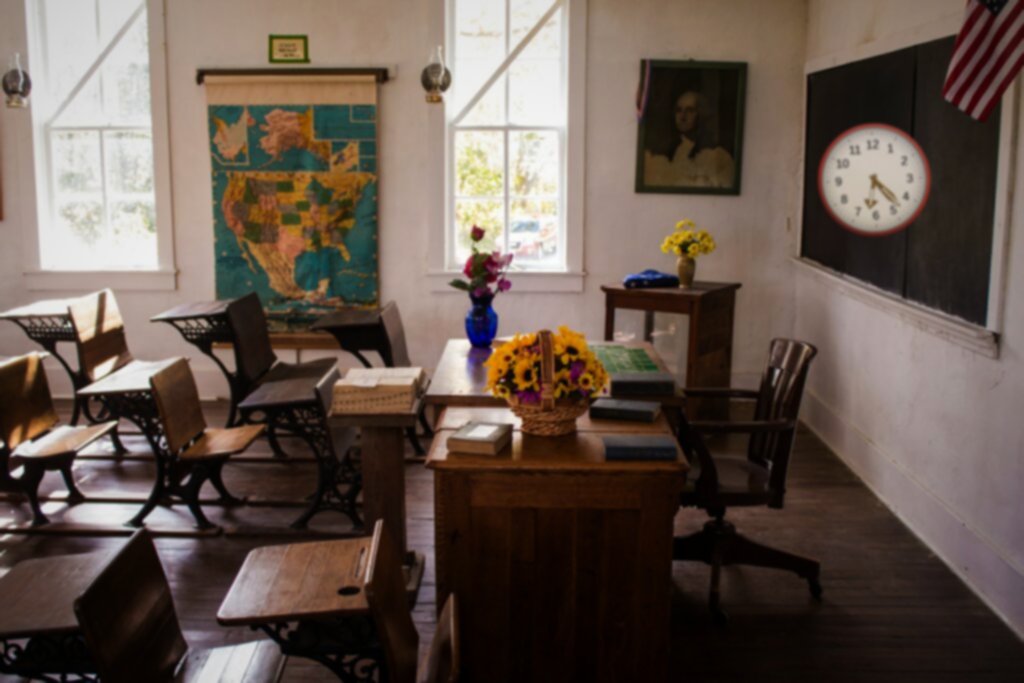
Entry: h=6 m=23
